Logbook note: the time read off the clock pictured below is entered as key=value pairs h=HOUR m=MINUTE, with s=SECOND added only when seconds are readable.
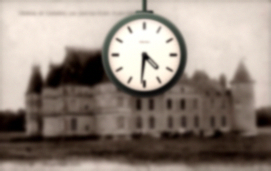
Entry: h=4 m=31
